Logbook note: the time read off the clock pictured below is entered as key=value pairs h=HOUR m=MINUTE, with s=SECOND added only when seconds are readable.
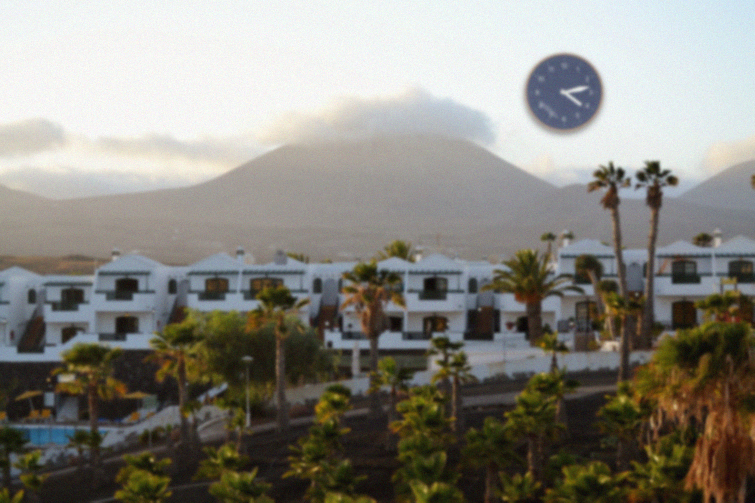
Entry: h=4 m=13
